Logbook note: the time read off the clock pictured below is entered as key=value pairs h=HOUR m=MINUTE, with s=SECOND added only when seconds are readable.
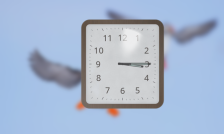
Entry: h=3 m=15
